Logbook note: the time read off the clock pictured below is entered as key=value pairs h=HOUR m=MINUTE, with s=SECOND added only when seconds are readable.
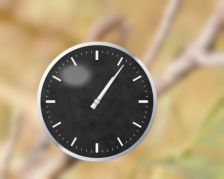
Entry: h=1 m=6
